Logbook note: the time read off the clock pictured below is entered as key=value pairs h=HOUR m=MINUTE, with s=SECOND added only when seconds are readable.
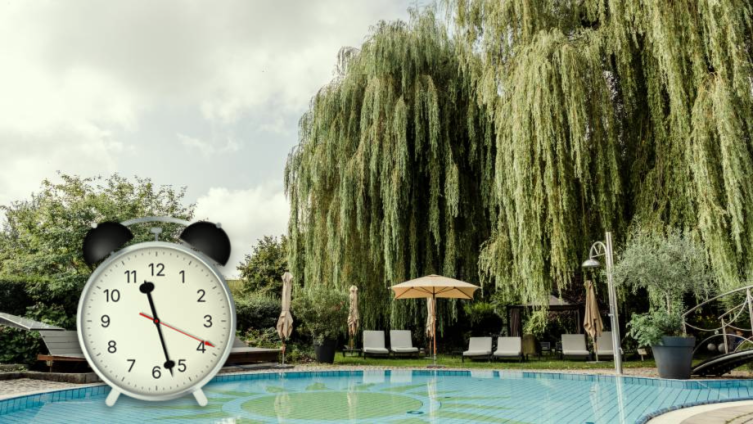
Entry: h=11 m=27 s=19
